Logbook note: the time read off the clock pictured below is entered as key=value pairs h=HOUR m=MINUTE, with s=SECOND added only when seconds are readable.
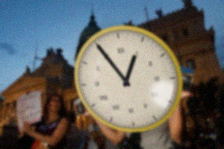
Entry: h=12 m=55
